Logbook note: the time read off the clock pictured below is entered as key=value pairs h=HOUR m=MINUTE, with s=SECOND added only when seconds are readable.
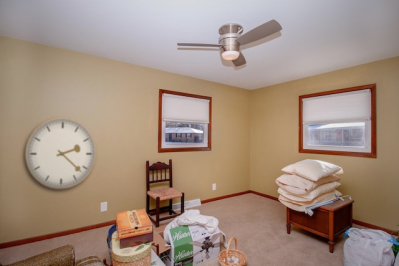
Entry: h=2 m=22
